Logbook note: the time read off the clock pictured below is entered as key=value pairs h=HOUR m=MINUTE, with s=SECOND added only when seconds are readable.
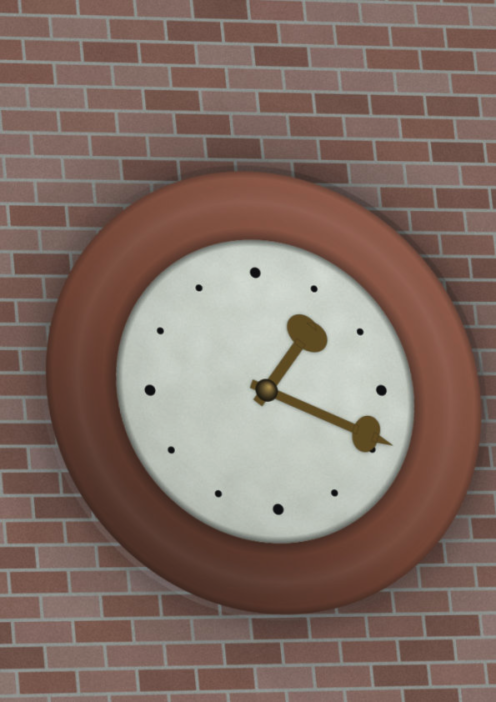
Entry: h=1 m=19
